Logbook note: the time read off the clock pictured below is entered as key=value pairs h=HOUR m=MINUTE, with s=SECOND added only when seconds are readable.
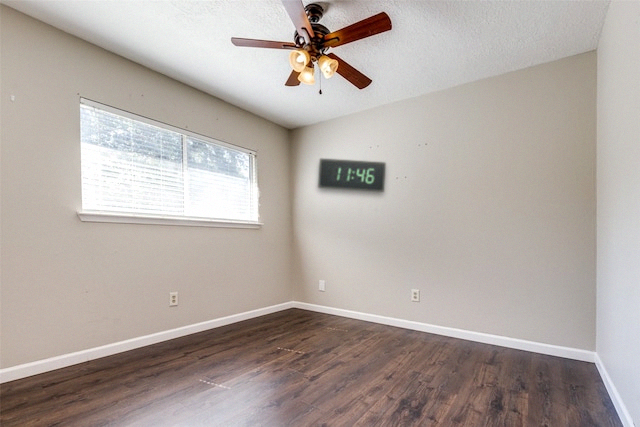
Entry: h=11 m=46
